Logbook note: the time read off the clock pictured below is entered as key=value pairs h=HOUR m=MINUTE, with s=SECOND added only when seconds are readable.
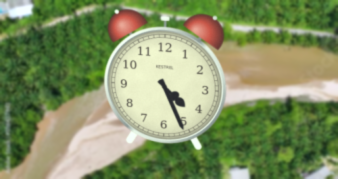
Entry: h=4 m=26
